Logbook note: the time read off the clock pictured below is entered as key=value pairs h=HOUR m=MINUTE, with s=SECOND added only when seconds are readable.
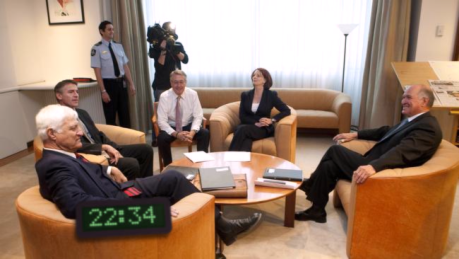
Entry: h=22 m=34
